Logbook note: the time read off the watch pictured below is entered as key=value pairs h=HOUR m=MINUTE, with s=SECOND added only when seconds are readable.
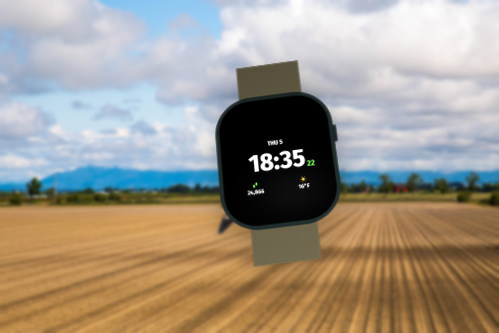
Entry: h=18 m=35 s=22
